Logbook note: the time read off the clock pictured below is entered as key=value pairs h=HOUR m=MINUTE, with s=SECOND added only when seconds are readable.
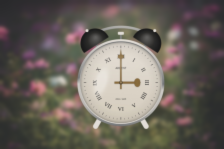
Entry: h=3 m=0
